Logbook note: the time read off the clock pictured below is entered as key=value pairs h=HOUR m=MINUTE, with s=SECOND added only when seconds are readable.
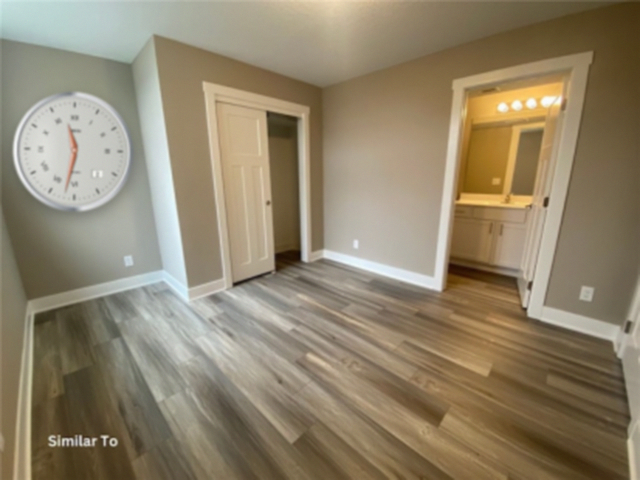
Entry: h=11 m=32
